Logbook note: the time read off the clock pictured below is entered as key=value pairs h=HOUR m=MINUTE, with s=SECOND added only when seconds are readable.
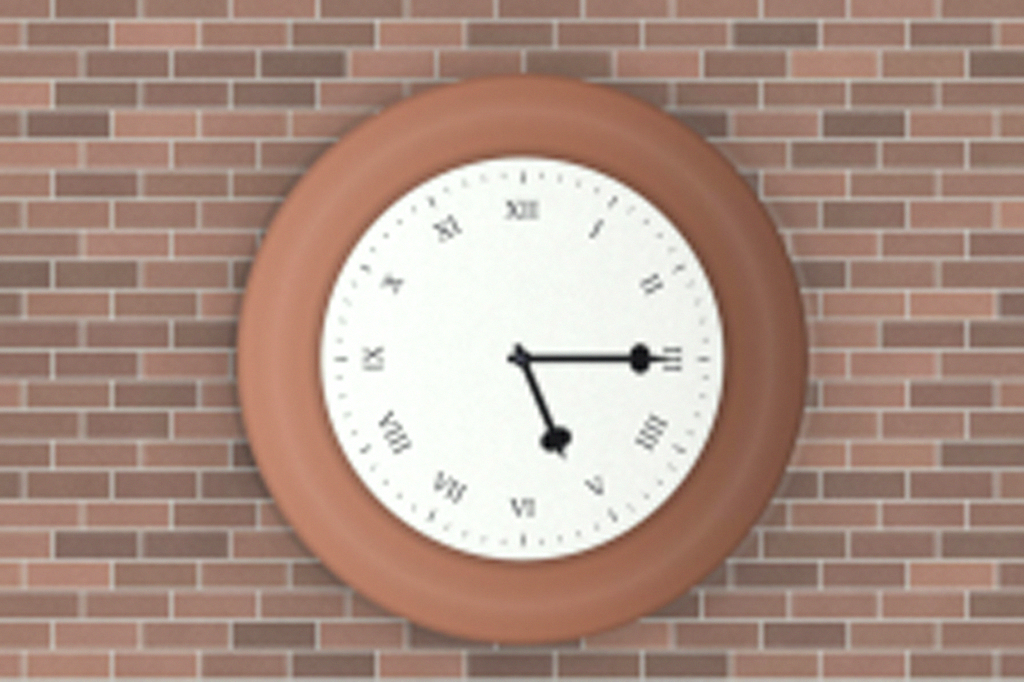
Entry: h=5 m=15
